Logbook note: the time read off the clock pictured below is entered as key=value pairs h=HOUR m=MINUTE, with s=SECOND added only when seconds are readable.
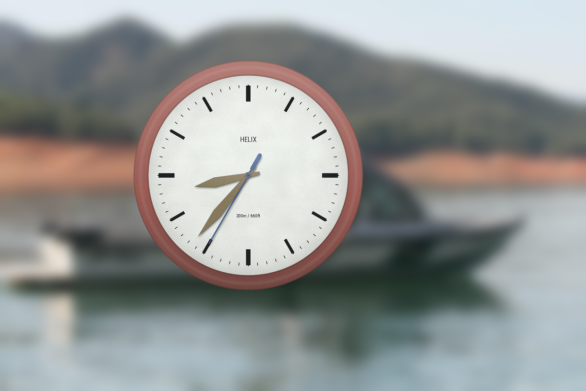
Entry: h=8 m=36 s=35
